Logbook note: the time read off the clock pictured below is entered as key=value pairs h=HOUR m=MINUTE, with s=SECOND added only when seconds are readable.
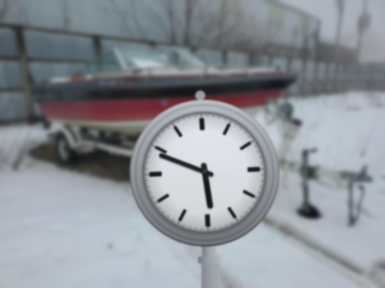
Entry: h=5 m=49
